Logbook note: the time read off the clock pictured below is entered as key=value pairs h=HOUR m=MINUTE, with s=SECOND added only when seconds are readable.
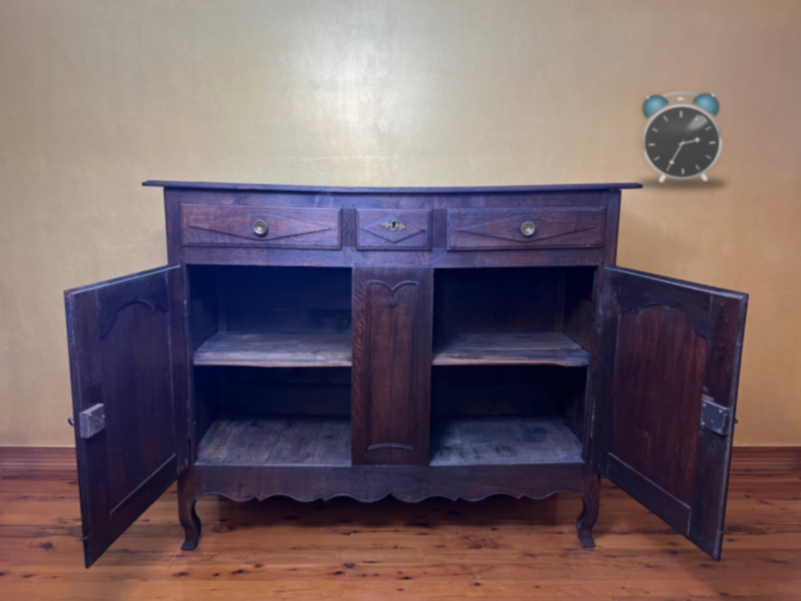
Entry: h=2 m=35
